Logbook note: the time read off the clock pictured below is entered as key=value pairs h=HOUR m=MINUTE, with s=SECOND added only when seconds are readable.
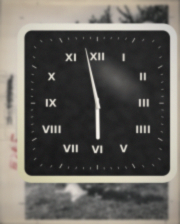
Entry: h=5 m=58
